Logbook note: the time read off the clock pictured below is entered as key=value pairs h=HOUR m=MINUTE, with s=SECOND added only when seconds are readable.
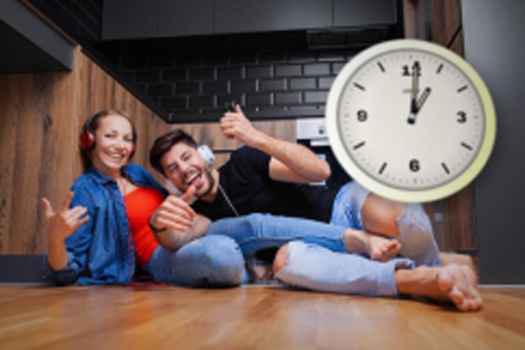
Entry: h=1 m=1
